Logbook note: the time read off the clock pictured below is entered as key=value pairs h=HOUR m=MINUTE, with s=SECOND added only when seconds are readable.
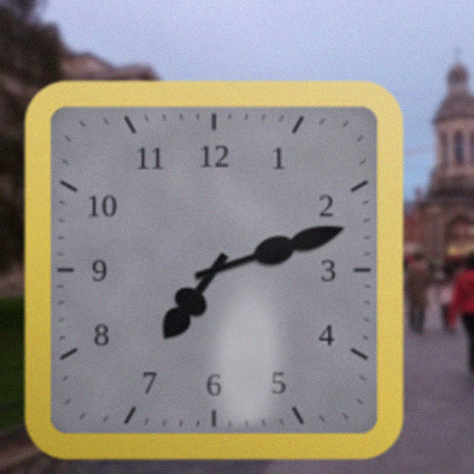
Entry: h=7 m=12
